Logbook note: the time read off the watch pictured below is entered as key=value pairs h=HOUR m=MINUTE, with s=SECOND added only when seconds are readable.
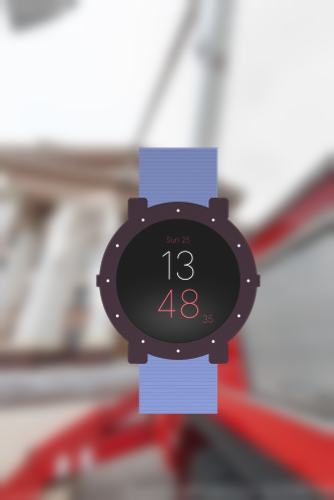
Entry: h=13 m=48 s=35
